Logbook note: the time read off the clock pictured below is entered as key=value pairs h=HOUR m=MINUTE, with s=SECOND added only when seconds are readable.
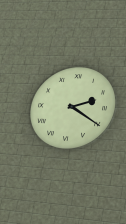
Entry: h=2 m=20
